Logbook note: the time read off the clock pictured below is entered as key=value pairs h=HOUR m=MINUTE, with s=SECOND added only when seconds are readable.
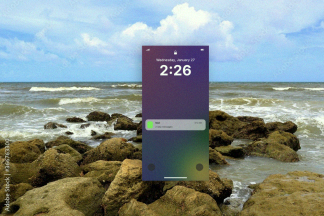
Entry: h=2 m=26
